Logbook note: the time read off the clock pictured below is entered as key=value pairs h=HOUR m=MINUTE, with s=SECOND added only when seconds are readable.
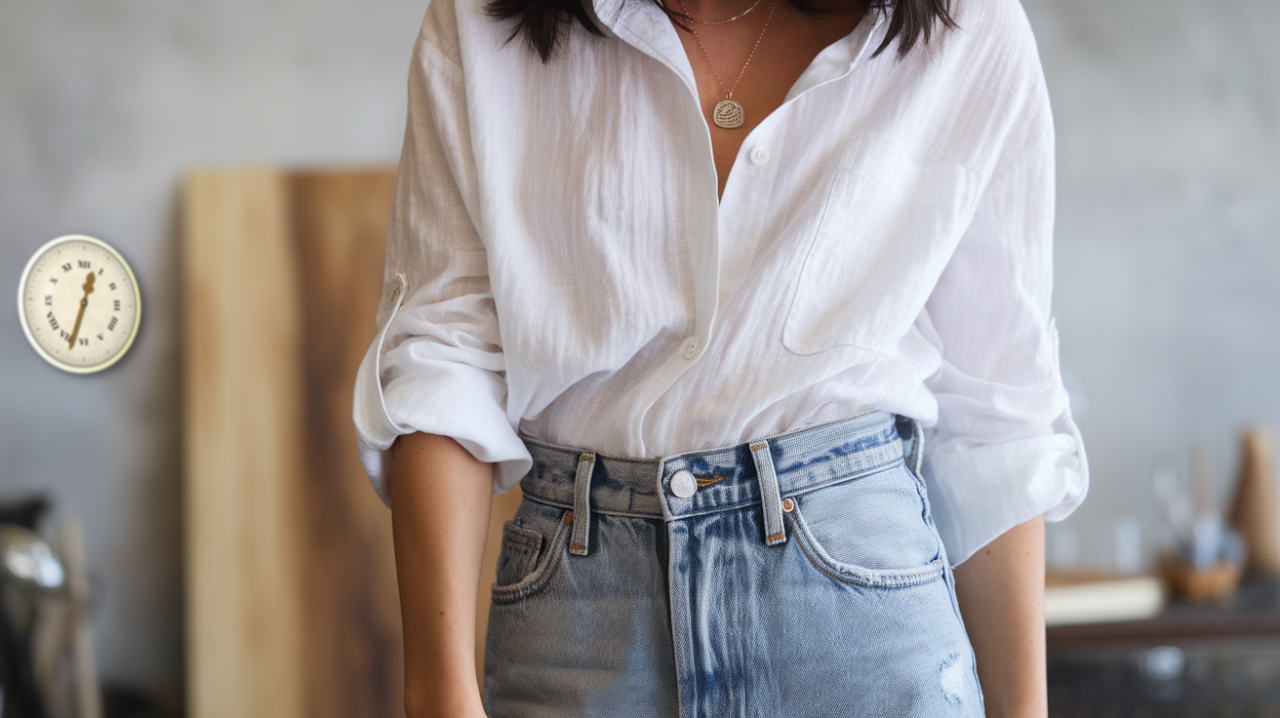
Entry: h=12 m=33
